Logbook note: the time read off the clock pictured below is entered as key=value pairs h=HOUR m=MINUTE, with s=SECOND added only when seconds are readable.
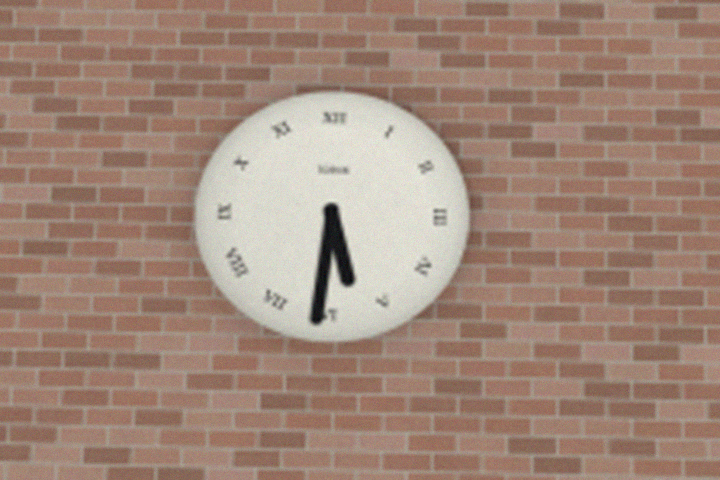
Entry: h=5 m=31
